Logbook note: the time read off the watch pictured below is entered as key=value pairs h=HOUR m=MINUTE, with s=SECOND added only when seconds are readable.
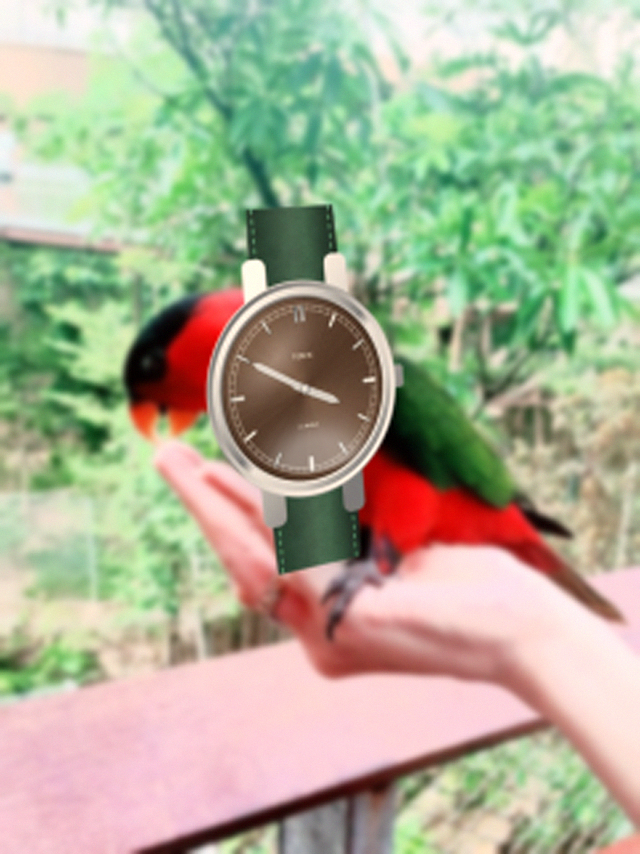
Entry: h=3 m=50
